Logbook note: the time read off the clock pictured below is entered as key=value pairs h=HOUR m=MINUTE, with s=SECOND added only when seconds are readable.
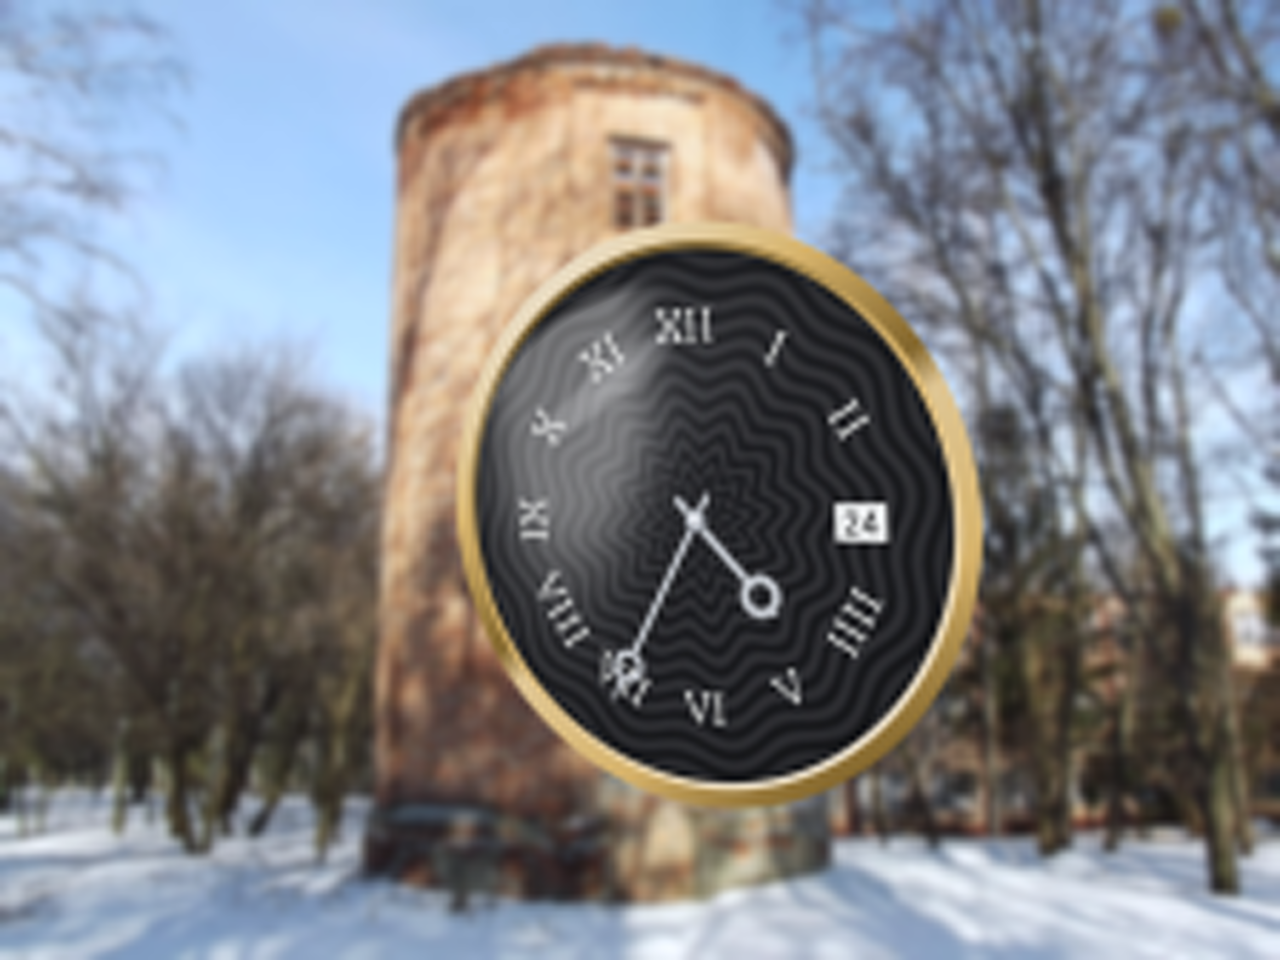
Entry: h=4 m=35
